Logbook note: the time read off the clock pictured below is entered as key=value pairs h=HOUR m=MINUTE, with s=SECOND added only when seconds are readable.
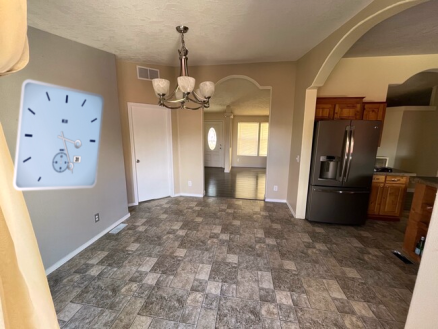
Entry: h=3 m=26
